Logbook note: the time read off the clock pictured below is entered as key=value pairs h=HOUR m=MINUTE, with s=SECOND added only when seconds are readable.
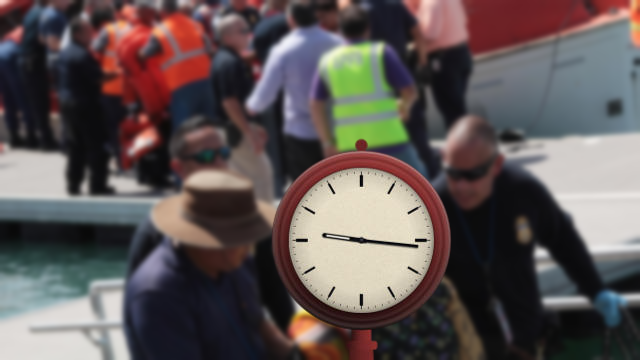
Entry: h=9 m=16
